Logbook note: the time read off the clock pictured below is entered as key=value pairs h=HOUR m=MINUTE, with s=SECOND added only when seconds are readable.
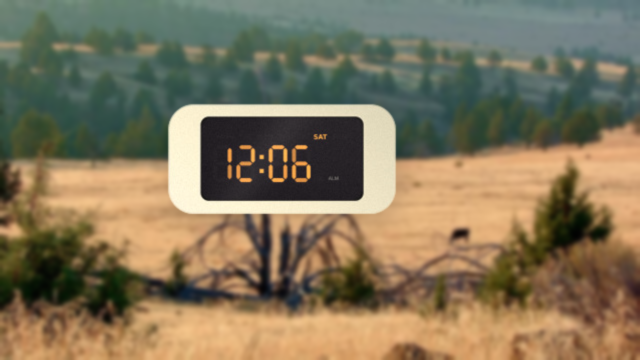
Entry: h=12 m=6
